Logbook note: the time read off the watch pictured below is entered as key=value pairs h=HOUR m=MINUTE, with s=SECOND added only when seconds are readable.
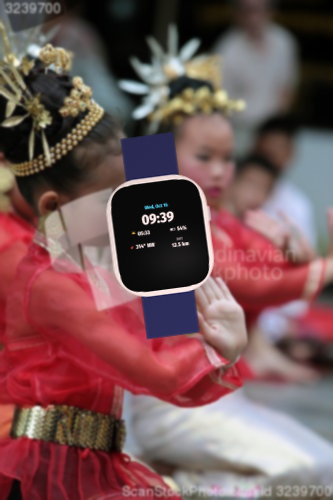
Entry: h=9 m=39
